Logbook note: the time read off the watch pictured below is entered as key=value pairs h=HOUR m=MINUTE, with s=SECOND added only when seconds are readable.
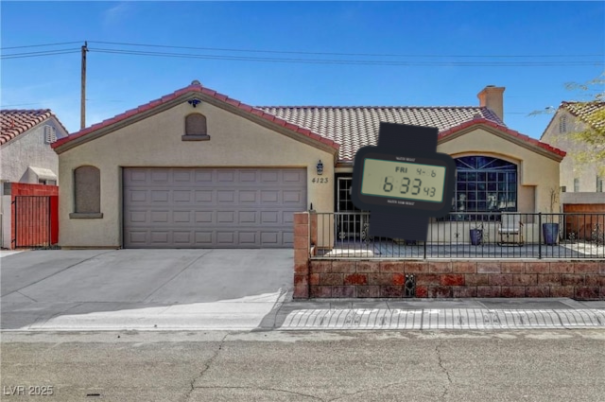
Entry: h=6 m=33 s=43
